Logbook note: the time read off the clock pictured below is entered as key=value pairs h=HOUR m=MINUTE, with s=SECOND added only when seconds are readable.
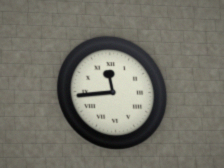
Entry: h=11 m=44
